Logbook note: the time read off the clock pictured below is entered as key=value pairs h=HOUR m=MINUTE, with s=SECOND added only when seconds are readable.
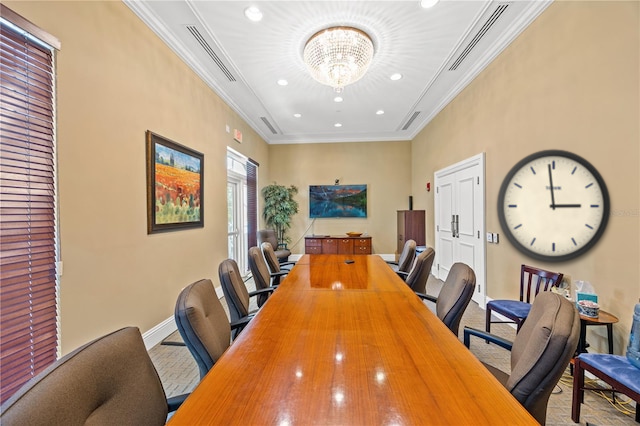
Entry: h=2 m=59
